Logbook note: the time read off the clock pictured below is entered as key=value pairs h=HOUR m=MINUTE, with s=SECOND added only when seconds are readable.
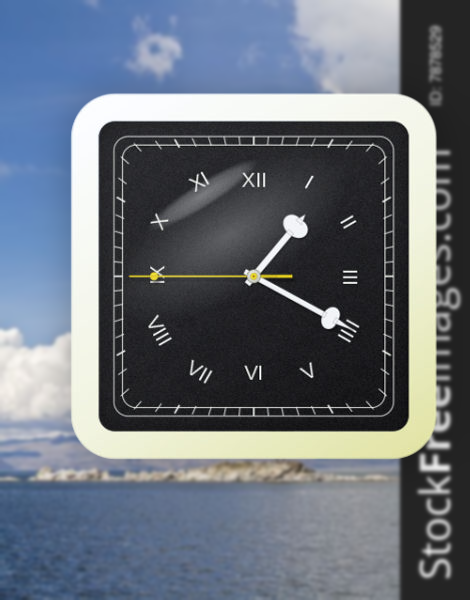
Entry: h=1 m=19 s=45
